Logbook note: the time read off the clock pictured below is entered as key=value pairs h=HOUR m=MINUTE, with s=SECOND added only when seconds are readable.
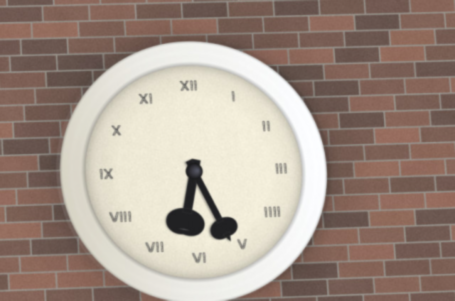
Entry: h=6 m=26
